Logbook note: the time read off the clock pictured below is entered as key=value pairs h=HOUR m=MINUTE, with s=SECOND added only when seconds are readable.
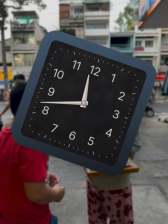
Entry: h=11 m=42
